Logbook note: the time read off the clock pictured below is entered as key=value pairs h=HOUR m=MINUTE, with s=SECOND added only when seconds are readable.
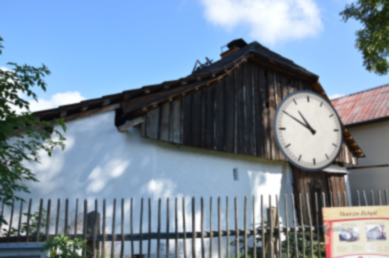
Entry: h=10 m=50
